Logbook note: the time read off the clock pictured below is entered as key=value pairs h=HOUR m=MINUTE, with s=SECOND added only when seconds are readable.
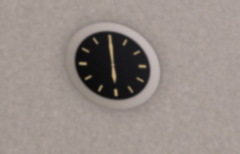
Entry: h=6 m=0
